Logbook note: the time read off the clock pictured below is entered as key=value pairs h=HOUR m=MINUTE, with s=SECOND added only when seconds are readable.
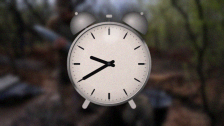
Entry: h=9 m=40
